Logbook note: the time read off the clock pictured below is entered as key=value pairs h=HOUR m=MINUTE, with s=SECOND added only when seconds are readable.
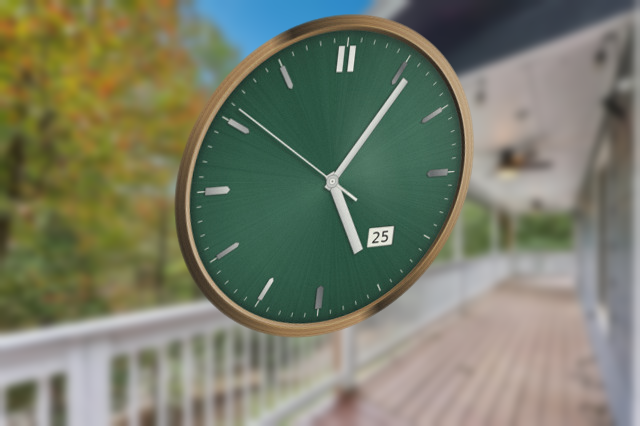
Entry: h=5 m=5 s=51
